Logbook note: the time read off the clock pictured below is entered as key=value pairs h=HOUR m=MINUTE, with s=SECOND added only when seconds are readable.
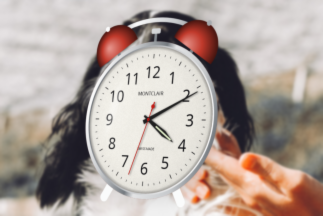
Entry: h=4 m=10 s=33
